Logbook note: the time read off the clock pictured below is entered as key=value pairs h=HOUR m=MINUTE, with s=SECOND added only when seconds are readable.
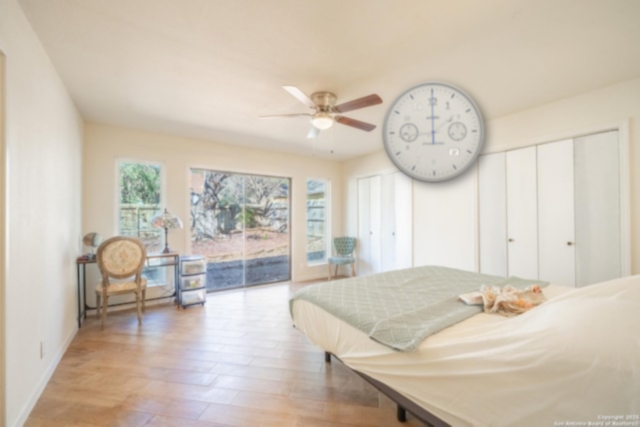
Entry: h=1 m=44
